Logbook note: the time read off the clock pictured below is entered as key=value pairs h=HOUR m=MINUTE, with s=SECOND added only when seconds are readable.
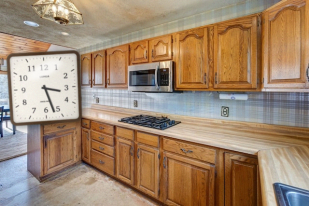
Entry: h=3 m=27
